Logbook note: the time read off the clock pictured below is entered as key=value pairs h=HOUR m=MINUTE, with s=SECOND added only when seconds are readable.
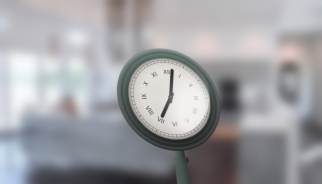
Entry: h=7 m=2
